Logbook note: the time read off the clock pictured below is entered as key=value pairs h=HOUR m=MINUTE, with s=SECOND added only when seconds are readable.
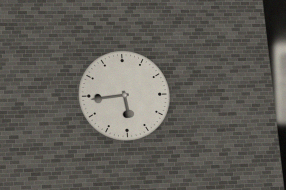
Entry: h=5 m=44
